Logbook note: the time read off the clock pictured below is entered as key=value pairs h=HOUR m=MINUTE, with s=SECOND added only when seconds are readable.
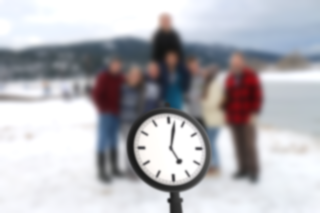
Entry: h=5 m=2
